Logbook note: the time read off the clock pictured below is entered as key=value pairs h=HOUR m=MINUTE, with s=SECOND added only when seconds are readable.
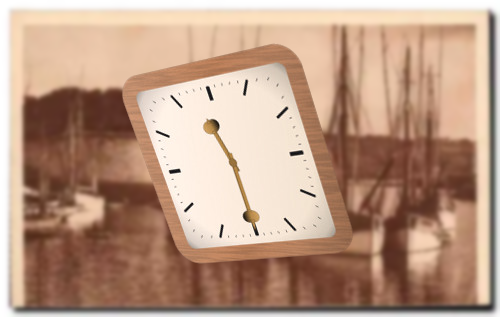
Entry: h=11 m=30
